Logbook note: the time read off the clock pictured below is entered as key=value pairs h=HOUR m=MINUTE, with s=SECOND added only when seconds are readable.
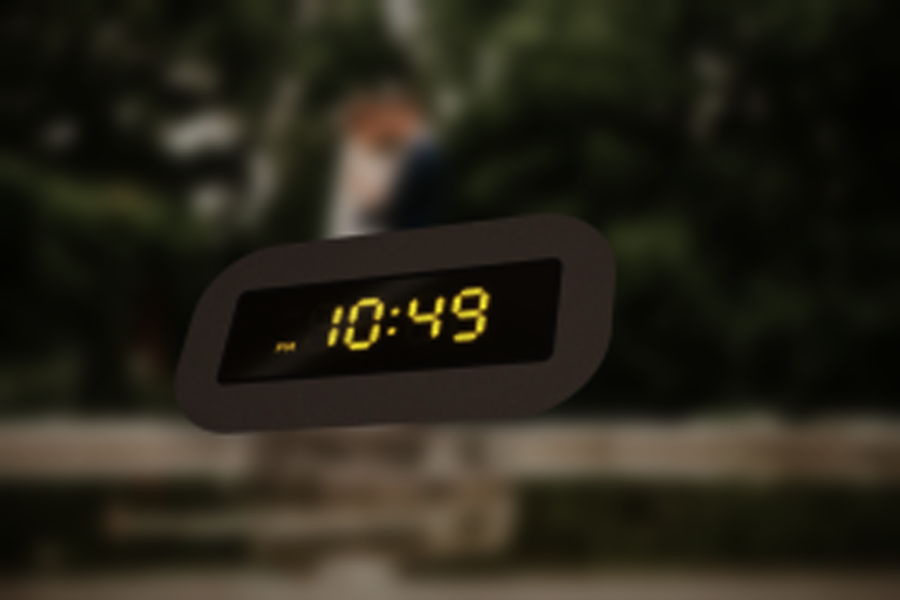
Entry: h=10 m=49
